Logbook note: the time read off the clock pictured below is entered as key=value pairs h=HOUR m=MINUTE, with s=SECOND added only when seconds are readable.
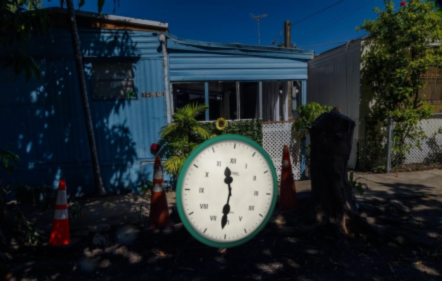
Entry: h=11 m=31
